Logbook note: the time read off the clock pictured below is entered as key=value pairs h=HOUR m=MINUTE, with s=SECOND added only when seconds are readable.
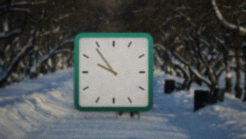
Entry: h=9 m=54
